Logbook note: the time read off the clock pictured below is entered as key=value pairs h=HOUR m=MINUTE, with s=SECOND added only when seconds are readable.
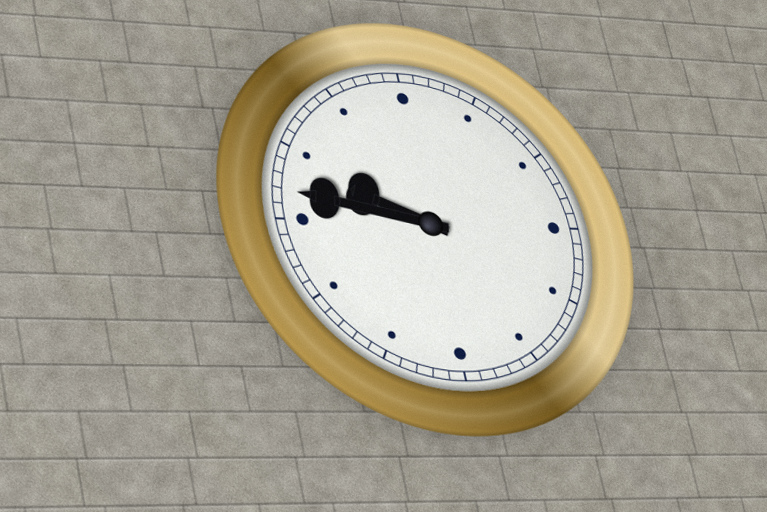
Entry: h=9 m=47
